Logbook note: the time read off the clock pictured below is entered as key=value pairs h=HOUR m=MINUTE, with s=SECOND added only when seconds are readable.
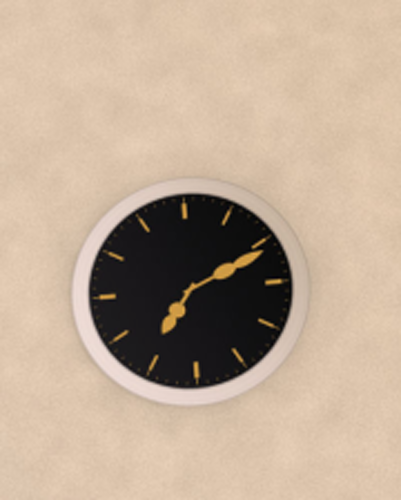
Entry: h=7 m=11
